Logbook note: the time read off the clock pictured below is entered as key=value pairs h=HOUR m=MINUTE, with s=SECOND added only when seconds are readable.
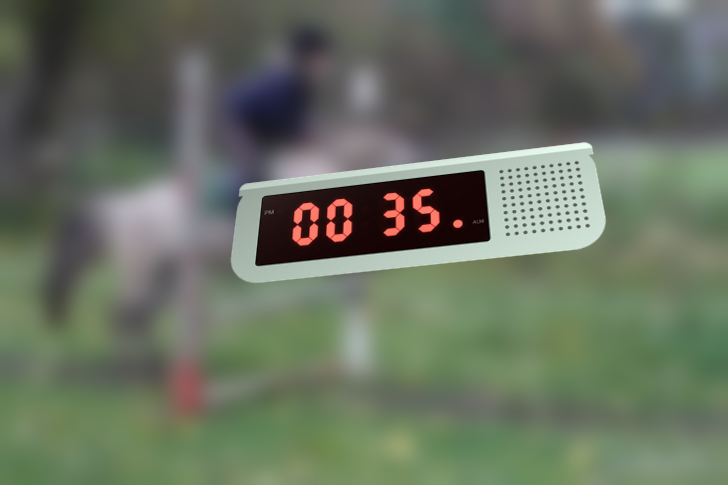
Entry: h=0 m=35
